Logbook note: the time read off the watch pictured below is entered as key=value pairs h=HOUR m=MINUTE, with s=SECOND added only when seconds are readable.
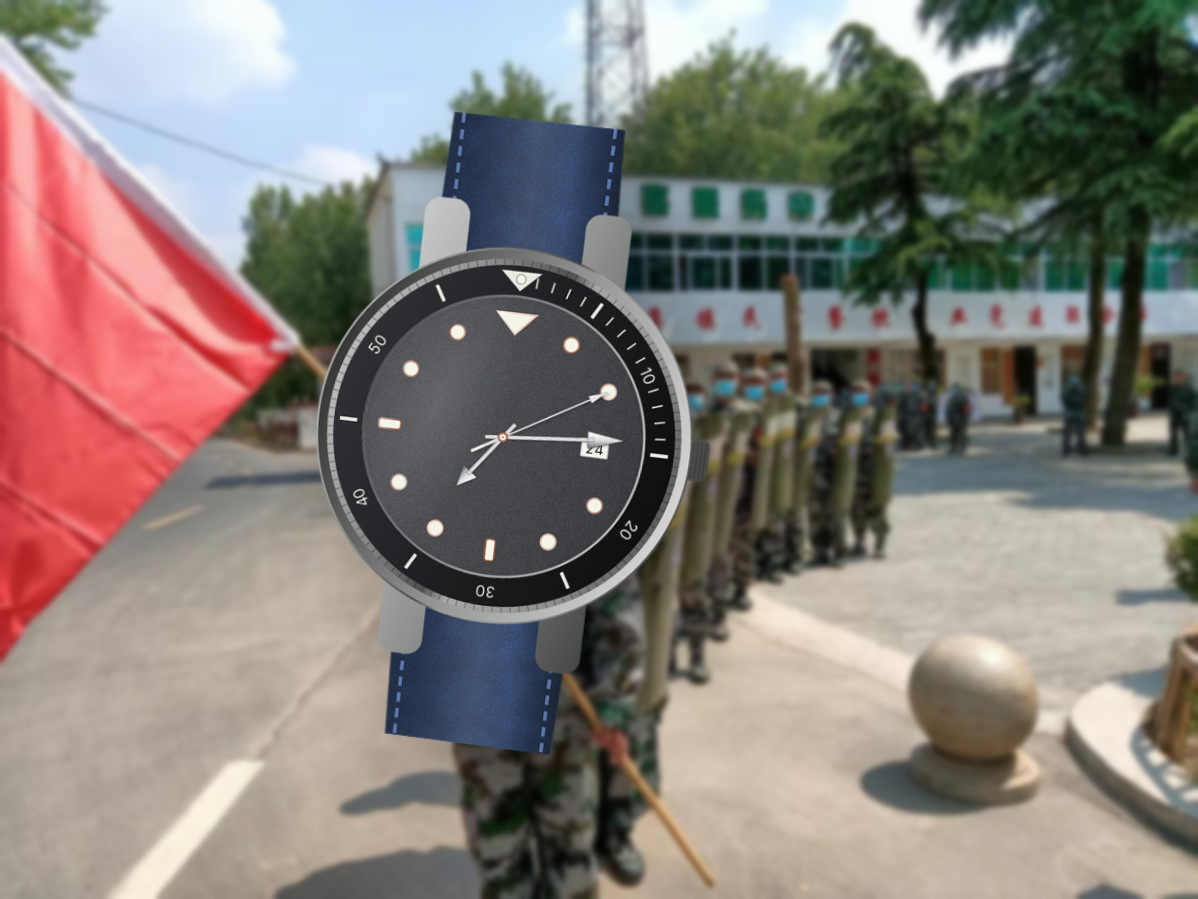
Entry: h=7 m=14 s=10
